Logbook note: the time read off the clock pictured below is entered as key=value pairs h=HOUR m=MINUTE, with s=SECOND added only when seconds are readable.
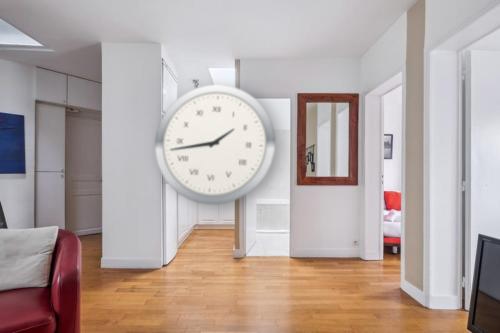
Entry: h=1 m=43
